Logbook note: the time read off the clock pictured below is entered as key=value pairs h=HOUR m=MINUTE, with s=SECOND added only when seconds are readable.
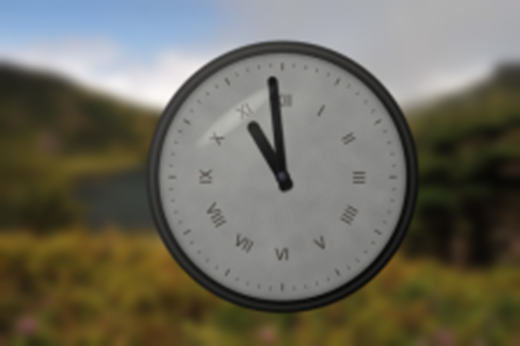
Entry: h=10 m=59
